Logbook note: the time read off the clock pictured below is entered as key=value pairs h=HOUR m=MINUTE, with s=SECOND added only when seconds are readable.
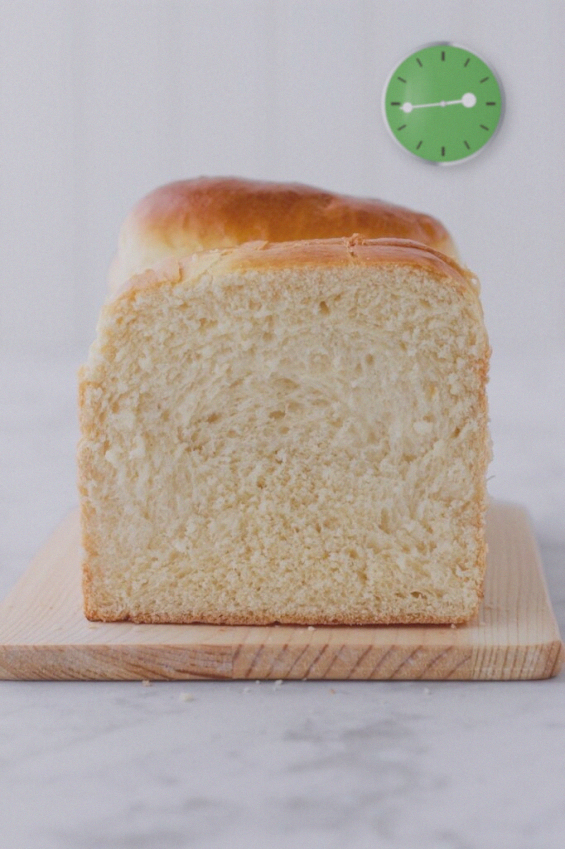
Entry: h=2 m=44
